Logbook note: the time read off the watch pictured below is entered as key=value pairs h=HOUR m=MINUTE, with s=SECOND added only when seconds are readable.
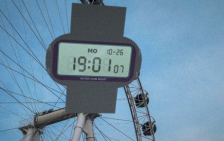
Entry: h=19 m=1 s=7
